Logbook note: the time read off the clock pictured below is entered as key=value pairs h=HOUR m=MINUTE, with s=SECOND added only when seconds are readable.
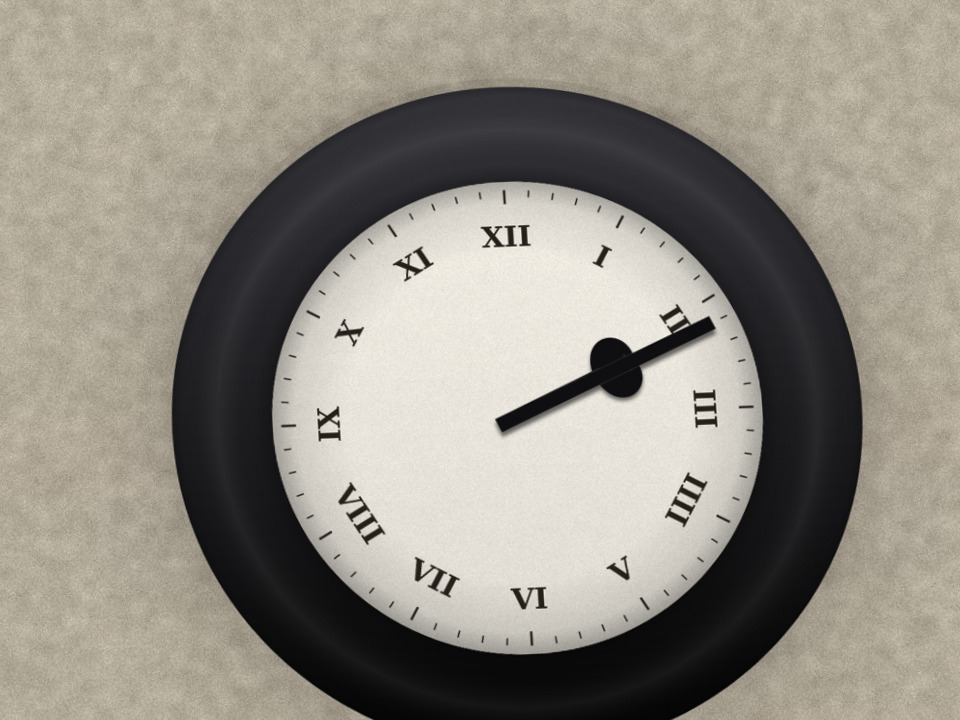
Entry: h=2 m=11
